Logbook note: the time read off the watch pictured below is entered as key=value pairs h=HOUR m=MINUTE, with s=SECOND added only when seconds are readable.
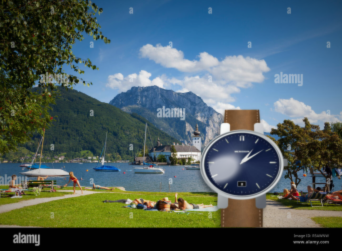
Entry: h=1 m=9
